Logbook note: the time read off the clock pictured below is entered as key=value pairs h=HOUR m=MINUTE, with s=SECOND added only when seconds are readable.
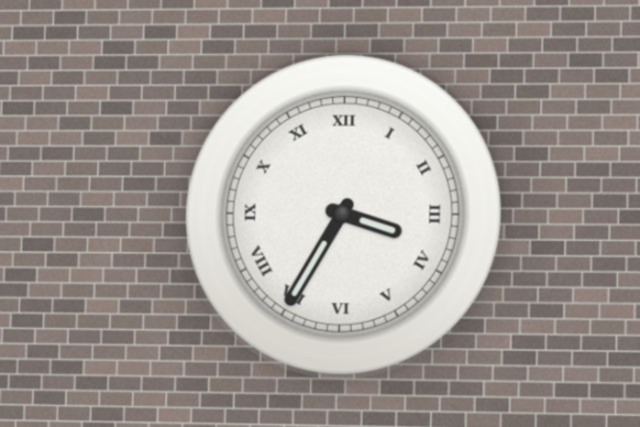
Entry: h=3 m=35
